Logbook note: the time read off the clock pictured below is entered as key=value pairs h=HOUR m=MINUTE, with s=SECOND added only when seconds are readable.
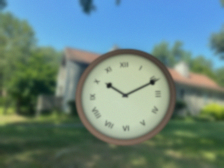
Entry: h=10 m=11
